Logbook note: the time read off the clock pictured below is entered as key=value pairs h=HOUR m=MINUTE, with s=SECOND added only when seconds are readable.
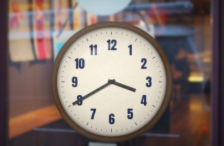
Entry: h=3 m=40
